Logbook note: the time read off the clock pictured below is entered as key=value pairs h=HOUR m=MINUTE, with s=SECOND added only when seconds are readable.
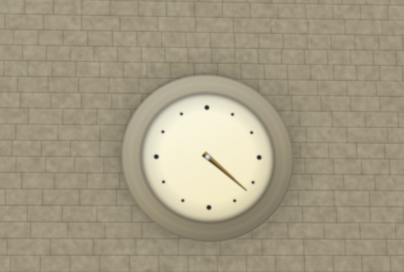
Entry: h=4 m=22
